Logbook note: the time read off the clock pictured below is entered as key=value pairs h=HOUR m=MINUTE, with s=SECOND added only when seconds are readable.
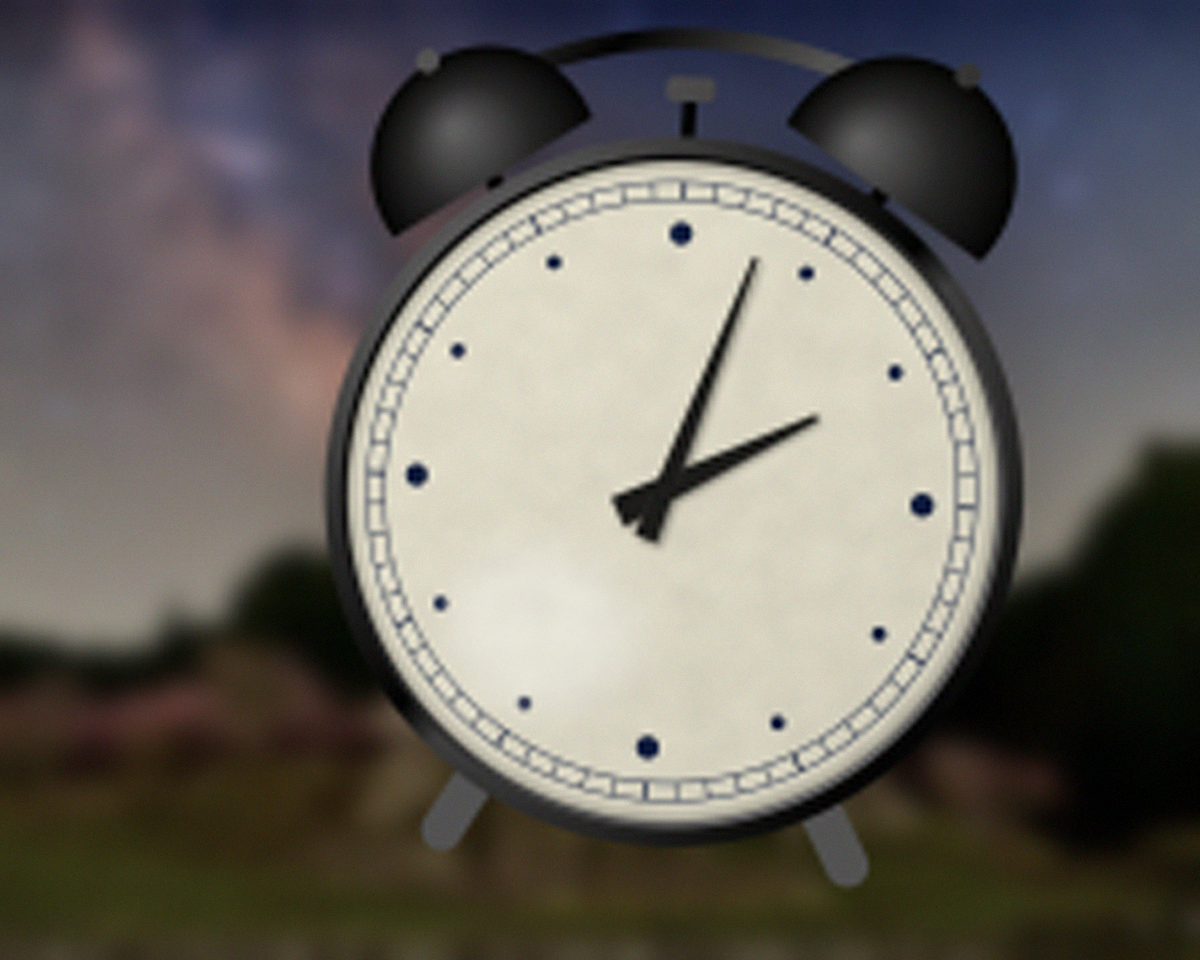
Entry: h=2 m=3
